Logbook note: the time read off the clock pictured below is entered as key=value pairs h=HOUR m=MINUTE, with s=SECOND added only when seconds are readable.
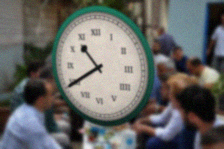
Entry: h=10 m=40
